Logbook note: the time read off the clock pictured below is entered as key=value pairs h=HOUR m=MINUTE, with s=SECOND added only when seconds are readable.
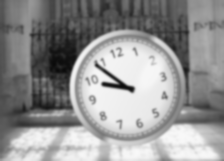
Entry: h=9 m=54
